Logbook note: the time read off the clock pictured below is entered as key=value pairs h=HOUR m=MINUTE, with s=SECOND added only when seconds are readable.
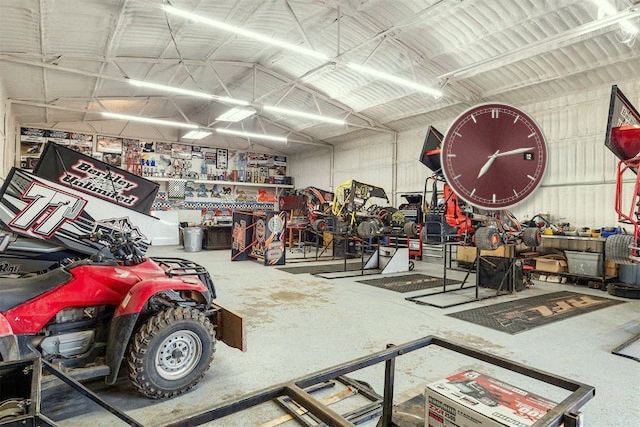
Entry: h=7 m=13
